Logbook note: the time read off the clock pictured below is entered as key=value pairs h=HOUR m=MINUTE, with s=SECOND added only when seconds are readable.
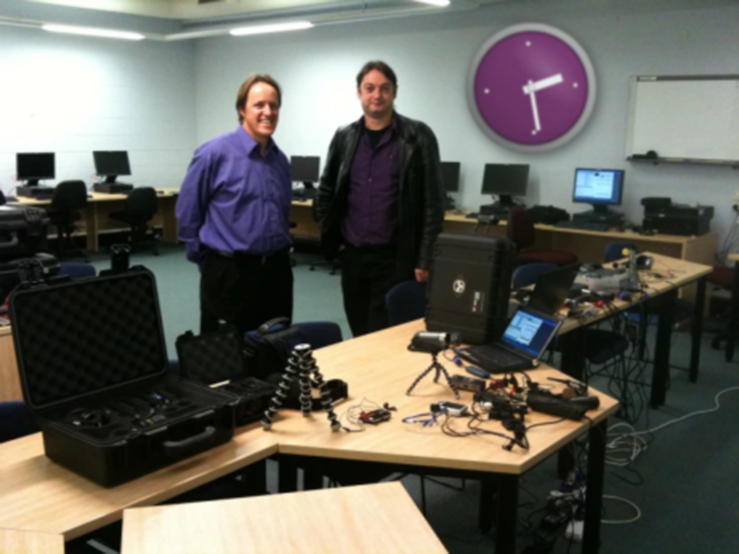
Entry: h=2 m=29
